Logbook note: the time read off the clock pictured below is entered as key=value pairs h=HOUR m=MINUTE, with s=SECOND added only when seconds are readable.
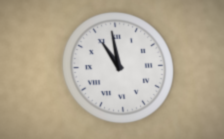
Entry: h=10 m=59
